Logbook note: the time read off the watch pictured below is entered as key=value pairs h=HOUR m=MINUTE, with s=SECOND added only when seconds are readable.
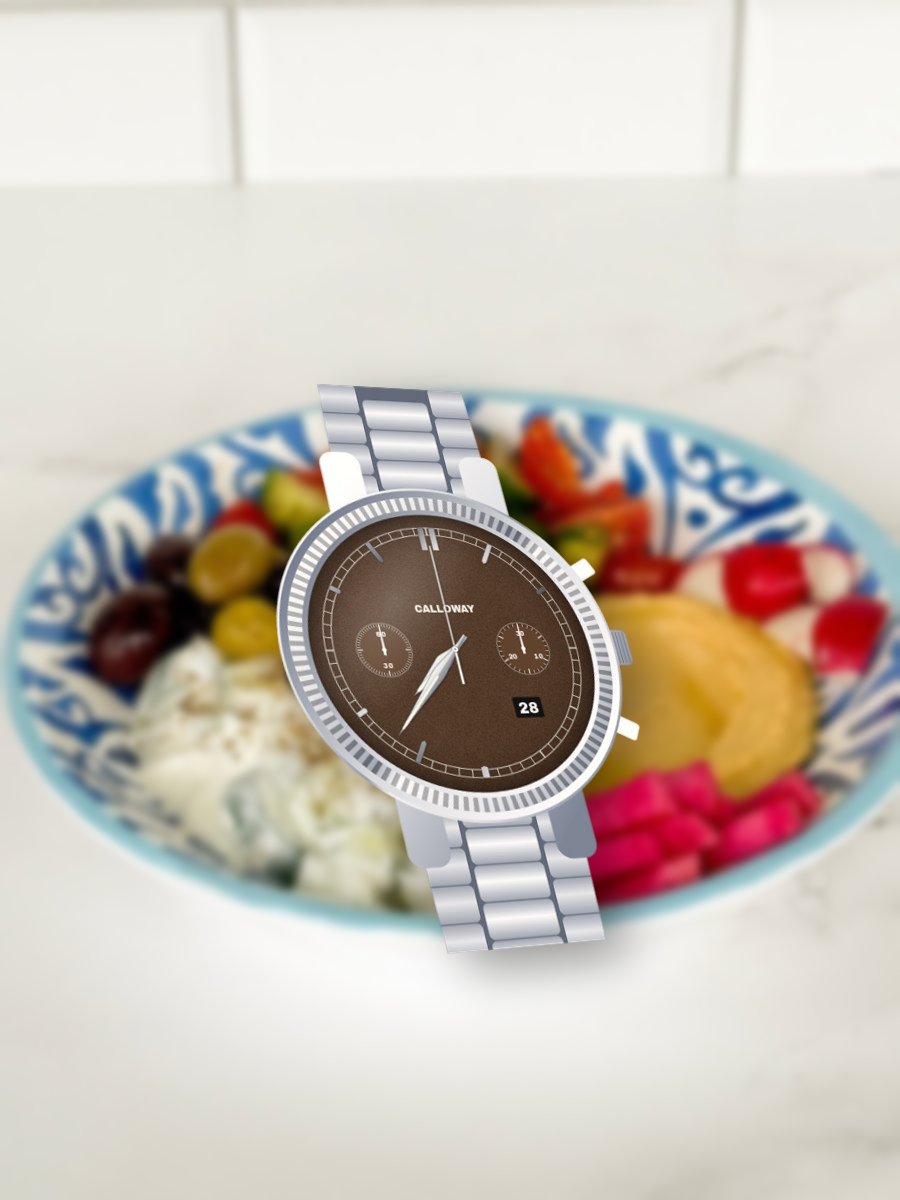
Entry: h=7 m=37
